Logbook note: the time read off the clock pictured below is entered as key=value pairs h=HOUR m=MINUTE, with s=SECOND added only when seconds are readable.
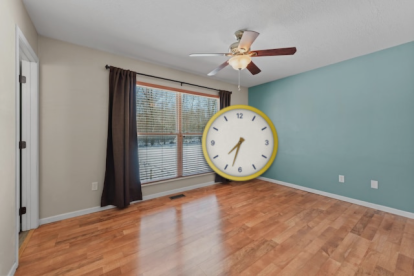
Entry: h=7 m=33
